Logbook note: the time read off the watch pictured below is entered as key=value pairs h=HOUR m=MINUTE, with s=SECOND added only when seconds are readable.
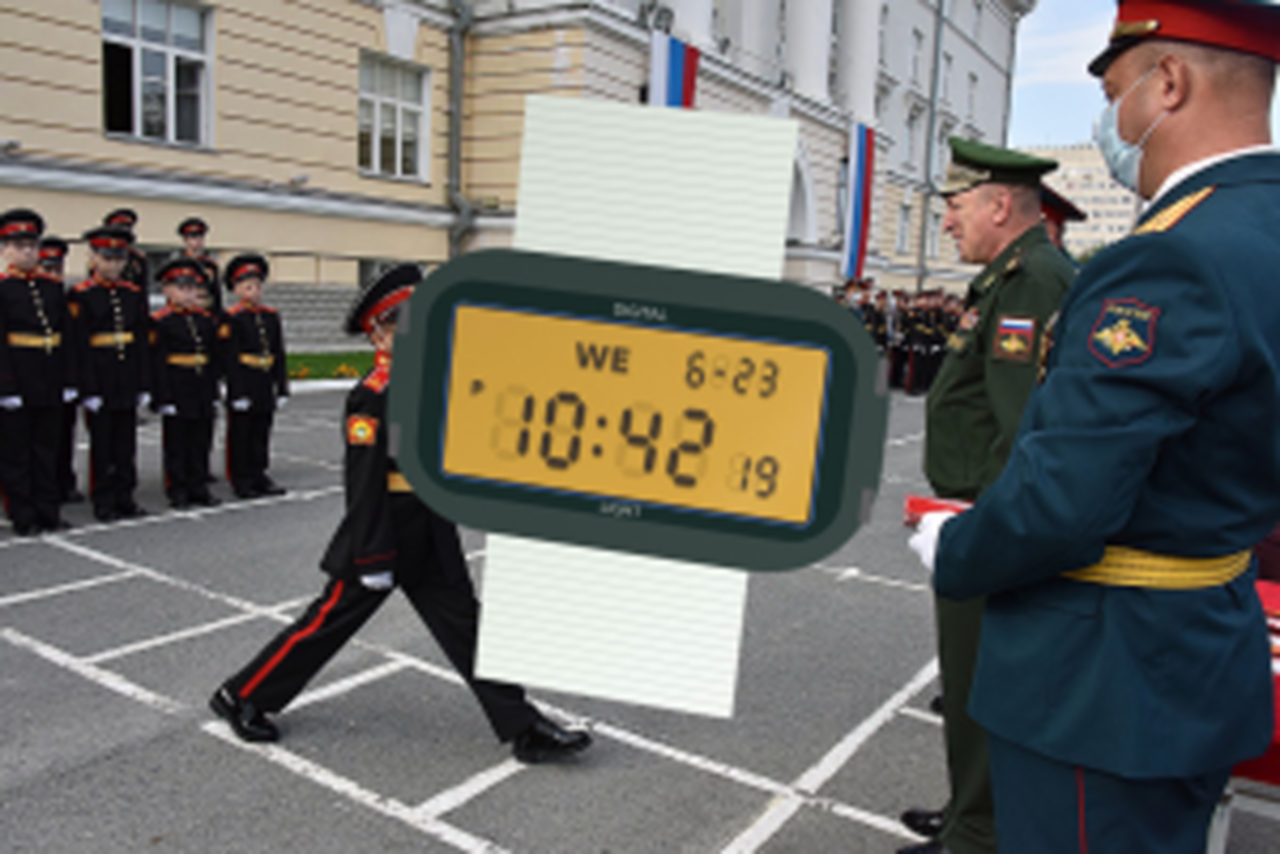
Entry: h=10 m=42 s=19
